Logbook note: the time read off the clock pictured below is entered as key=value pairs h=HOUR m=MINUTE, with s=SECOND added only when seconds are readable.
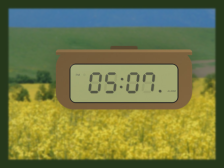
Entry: h=5 m=7
